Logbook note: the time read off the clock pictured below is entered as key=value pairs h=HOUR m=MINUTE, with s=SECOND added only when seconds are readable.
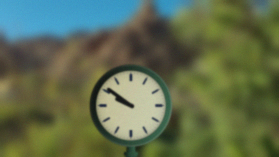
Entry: h=9 m=51
